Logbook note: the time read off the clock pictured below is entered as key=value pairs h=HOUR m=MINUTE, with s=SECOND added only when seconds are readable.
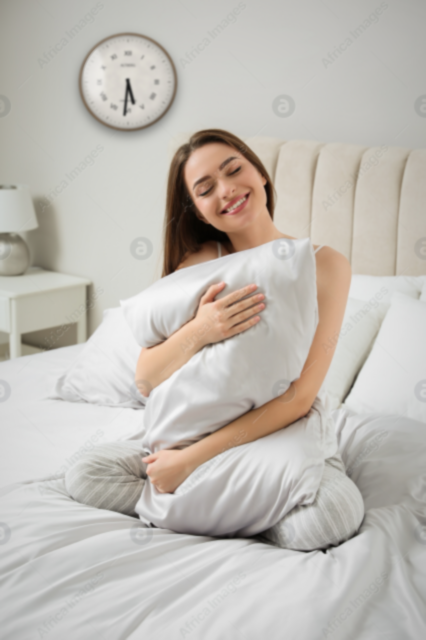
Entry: h=5 m=31
